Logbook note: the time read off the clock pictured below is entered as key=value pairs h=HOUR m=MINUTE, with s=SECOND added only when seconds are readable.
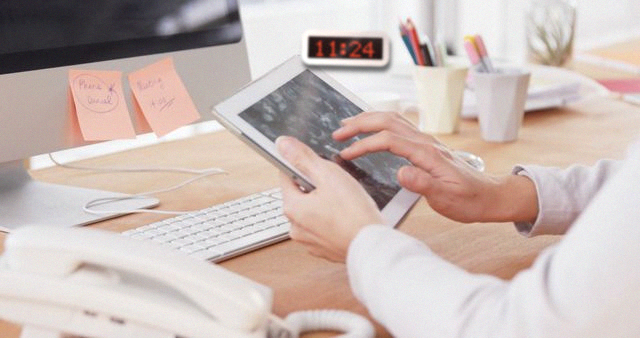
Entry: h=11 m=24
